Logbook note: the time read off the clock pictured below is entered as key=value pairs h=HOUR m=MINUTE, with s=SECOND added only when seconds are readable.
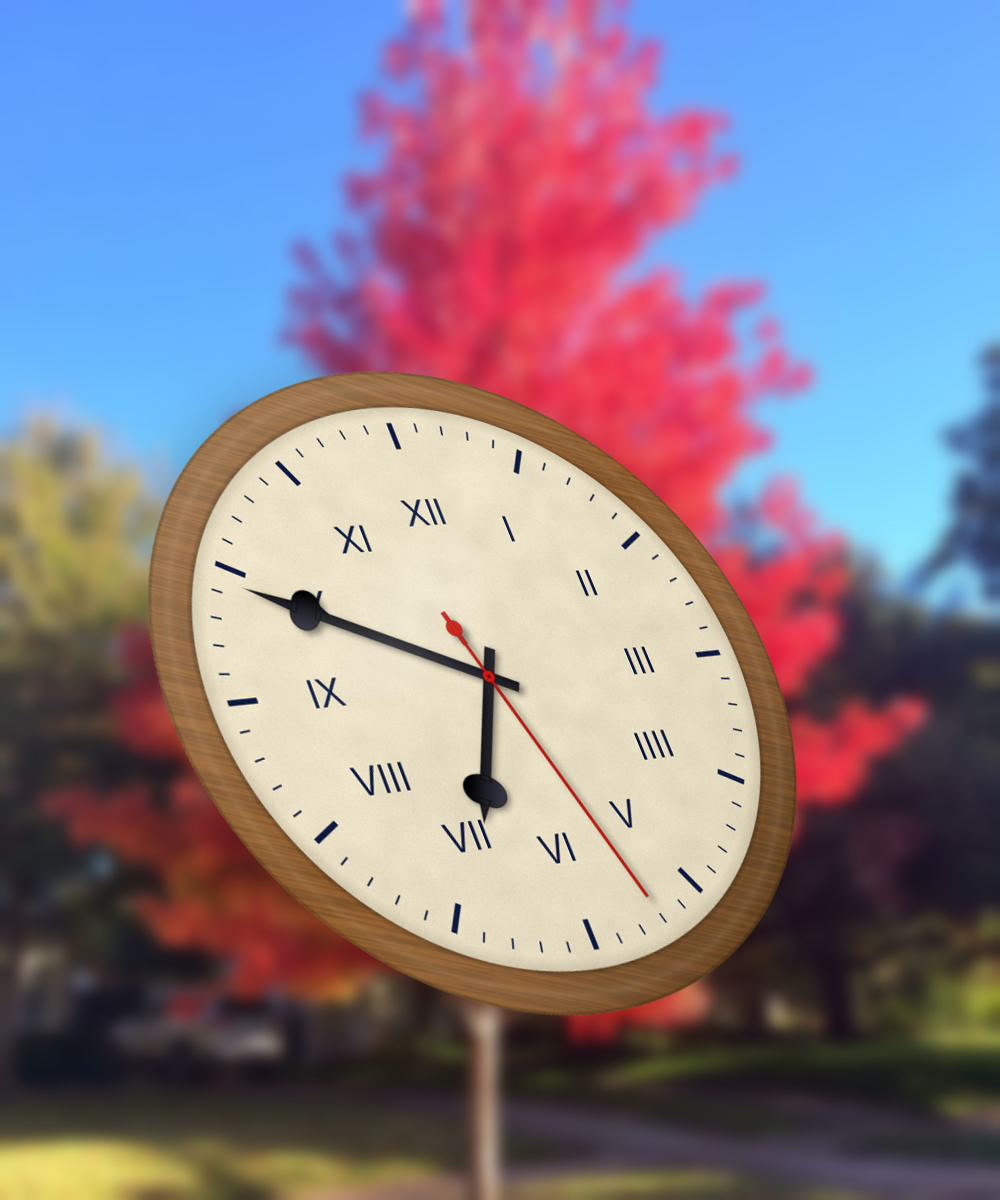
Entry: h=6 m=49 s=27
